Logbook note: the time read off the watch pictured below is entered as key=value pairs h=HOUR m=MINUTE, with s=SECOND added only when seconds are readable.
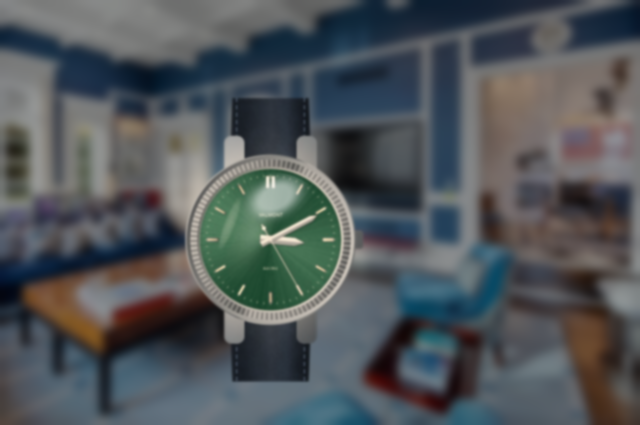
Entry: h=3 m=10 s=25
